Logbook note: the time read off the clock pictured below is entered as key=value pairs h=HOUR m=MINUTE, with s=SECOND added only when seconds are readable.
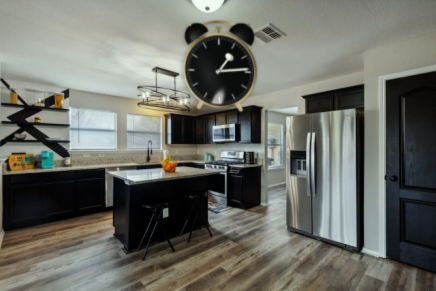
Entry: h=1 m=14
